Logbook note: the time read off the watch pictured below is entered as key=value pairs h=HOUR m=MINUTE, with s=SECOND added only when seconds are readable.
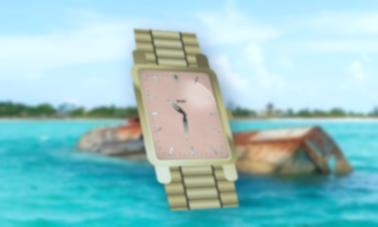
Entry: h=10 m=31
